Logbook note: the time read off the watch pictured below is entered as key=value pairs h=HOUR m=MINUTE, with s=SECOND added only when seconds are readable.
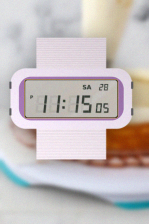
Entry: h=11 m=15 s=5
